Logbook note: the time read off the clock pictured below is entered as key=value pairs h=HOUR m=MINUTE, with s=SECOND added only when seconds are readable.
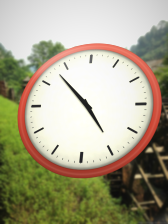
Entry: h=4 m=53
